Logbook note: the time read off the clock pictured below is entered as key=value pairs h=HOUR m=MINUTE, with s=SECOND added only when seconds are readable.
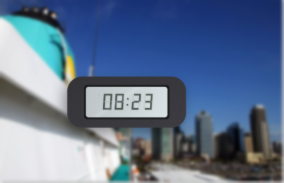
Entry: h=8 m=23
